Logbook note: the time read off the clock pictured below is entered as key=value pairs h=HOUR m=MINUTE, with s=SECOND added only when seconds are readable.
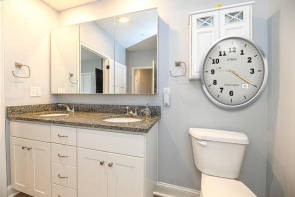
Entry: h=9 m=20
